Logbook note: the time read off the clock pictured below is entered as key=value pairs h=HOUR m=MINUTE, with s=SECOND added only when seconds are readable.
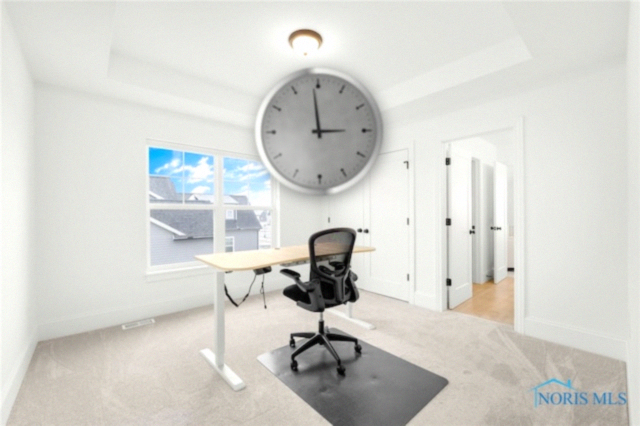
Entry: h=2 m=59
